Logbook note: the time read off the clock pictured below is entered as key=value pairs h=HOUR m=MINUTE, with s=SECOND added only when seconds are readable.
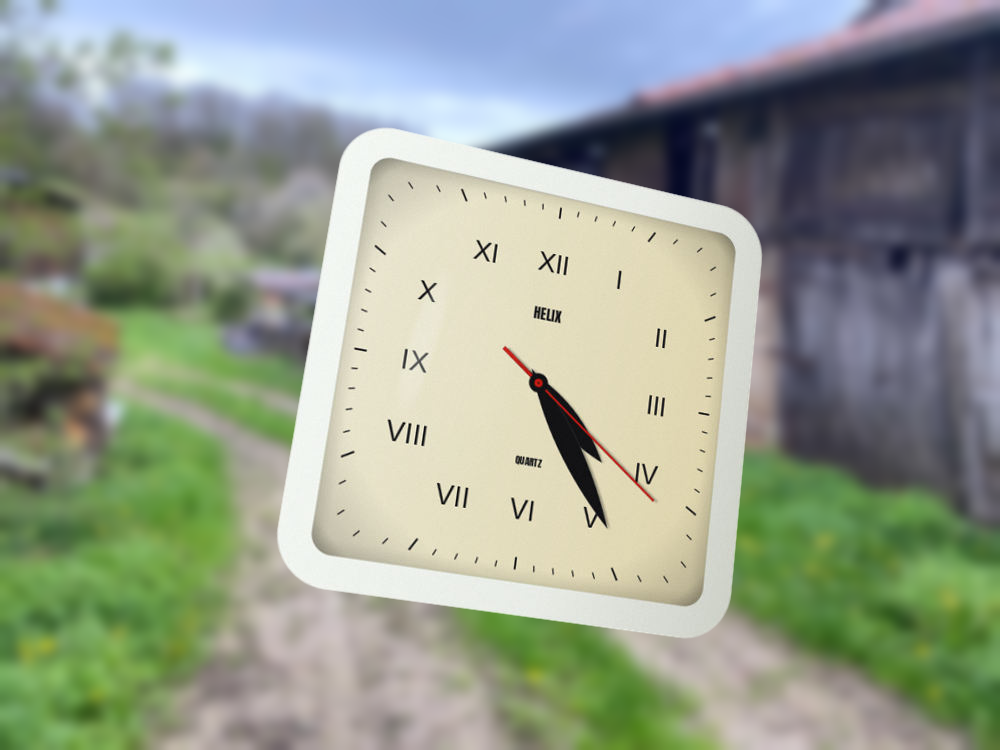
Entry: h=4 m=24 s=21
